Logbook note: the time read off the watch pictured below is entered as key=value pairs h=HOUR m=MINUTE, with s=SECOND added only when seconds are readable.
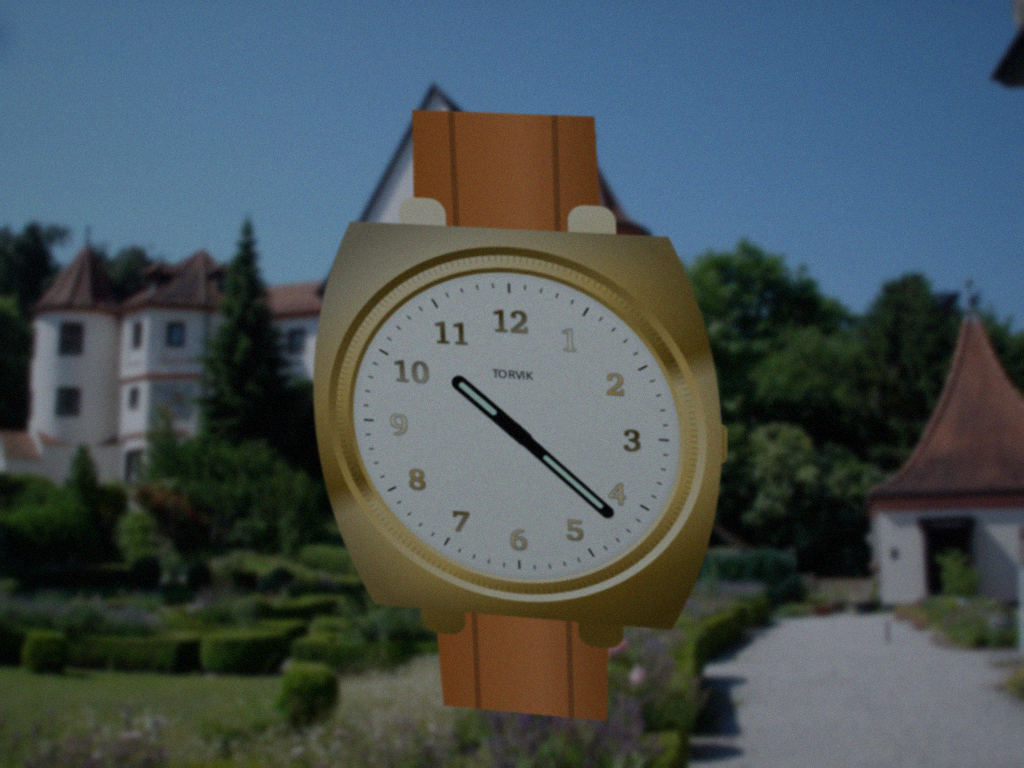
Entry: h=10 m=22
